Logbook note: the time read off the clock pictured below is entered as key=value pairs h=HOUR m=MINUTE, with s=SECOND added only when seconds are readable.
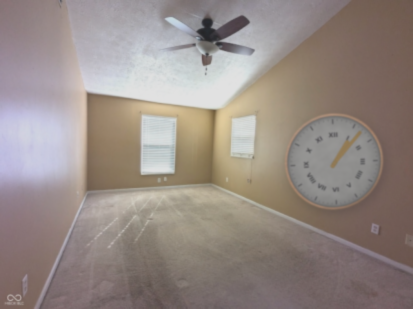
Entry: h=1 m=7
